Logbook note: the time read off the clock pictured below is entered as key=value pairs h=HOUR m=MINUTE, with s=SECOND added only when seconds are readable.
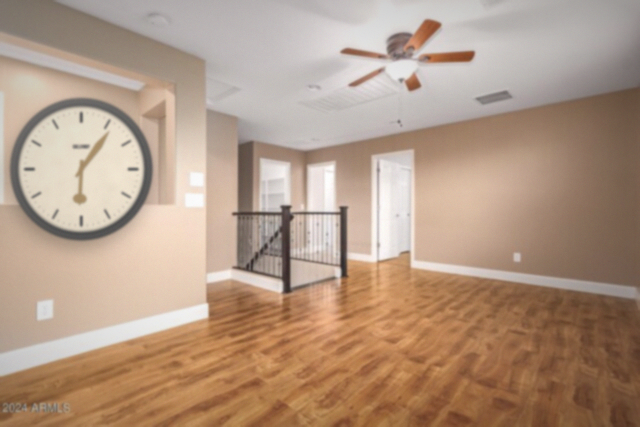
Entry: h=6 m=6
